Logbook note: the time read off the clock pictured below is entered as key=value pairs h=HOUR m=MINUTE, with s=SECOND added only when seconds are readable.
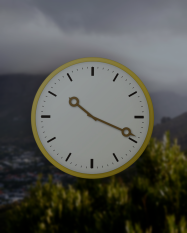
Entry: h=10 m=19
